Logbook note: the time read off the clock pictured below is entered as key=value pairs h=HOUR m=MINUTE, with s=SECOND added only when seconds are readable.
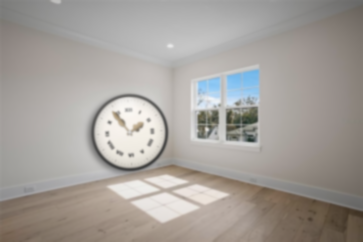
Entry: h=1 m=54
